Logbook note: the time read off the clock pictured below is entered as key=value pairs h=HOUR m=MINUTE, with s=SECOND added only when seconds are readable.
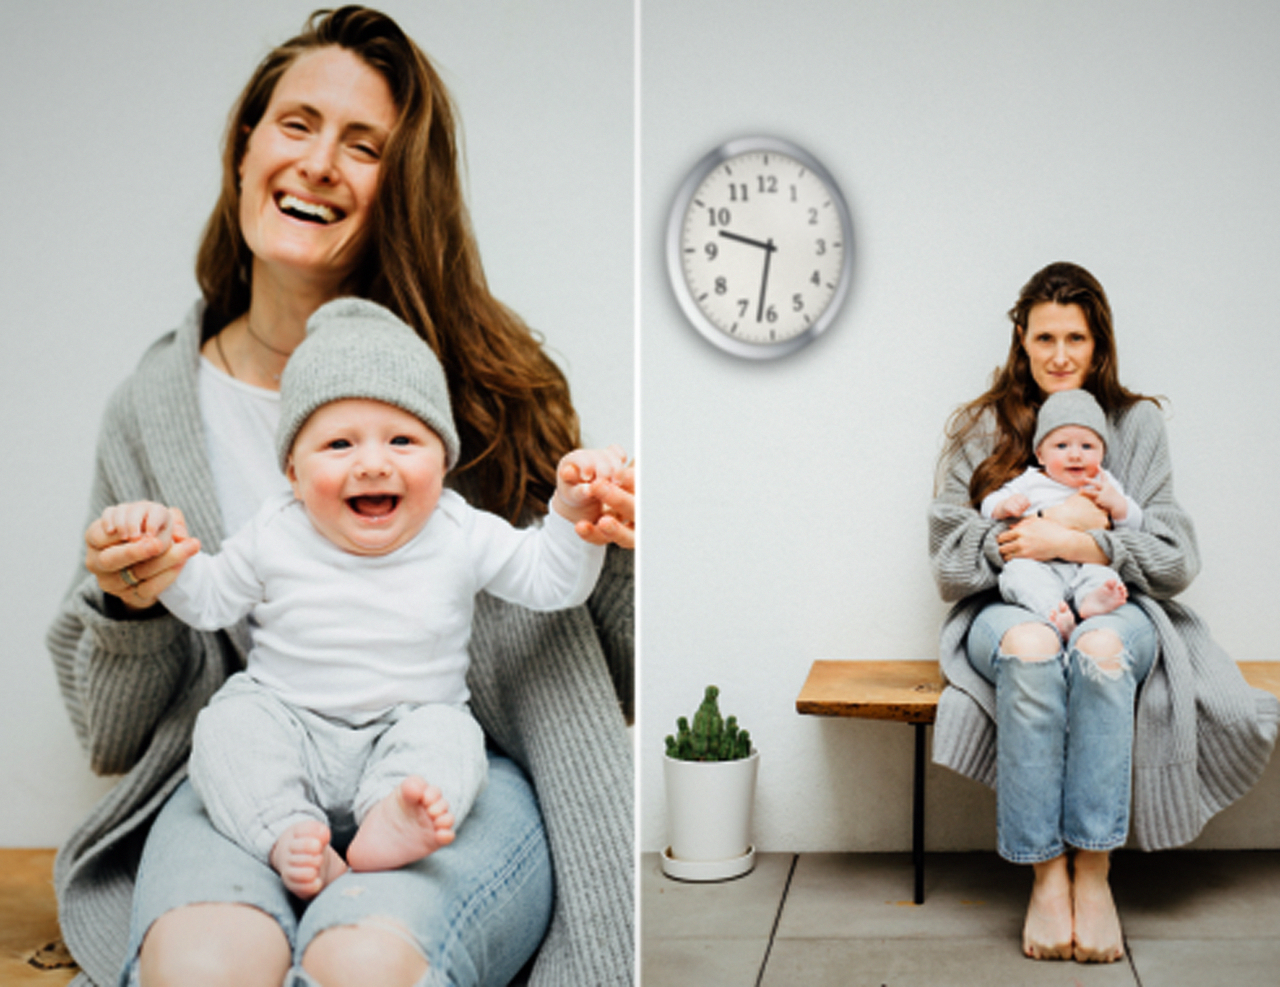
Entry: h=9 m=32
